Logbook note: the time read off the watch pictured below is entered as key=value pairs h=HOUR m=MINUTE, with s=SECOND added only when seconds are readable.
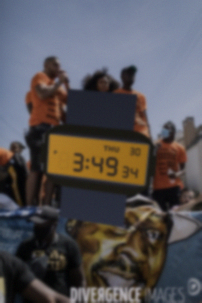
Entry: h=3 m=49 s=34
